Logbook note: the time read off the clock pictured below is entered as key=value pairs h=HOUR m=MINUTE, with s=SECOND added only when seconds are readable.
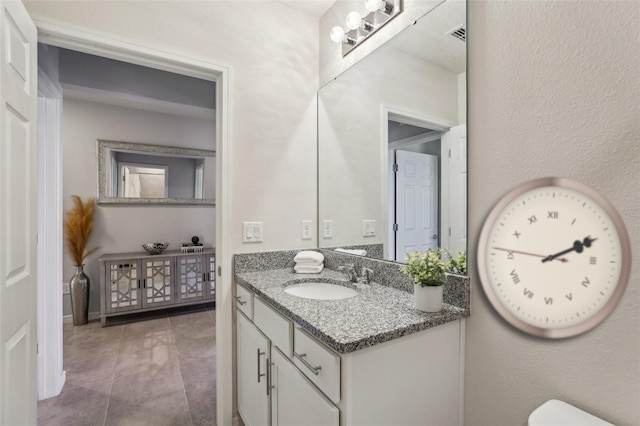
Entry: h=2 m=10 s=46
